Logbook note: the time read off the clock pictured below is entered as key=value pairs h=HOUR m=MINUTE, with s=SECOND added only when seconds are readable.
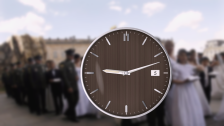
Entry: h=9 m=12
